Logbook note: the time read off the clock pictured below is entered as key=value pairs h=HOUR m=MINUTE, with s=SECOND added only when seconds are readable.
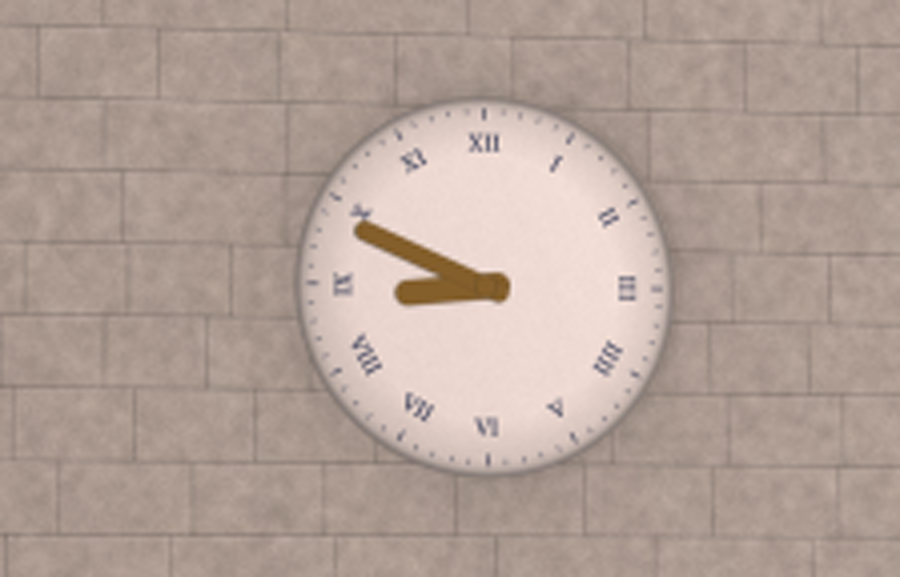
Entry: h=8 m=49
